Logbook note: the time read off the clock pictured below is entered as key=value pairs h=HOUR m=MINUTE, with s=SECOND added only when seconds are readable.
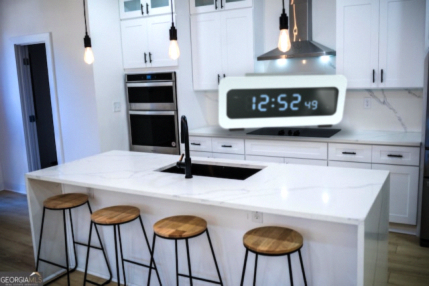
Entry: h=12 m=52
